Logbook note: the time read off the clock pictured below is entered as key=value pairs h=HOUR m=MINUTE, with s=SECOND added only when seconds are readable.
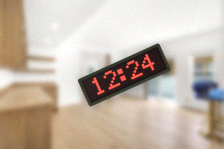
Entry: h=12 m=24
